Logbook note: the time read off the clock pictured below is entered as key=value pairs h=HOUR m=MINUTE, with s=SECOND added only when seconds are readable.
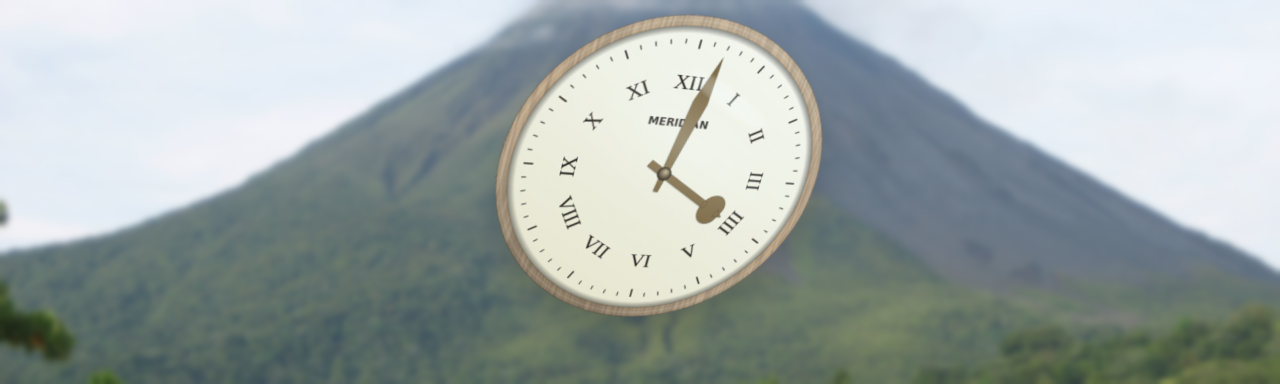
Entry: h=4 m=2
